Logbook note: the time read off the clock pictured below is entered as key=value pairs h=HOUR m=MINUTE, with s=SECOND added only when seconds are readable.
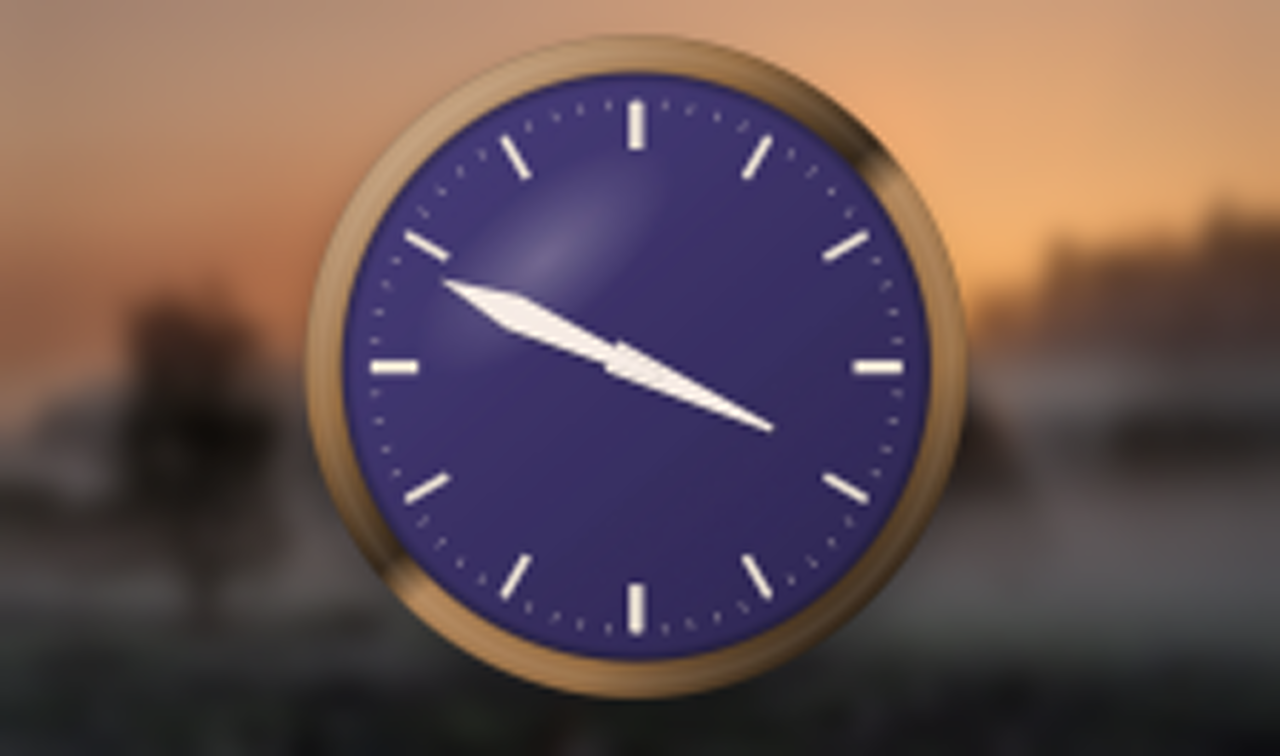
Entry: h=3 m=49
